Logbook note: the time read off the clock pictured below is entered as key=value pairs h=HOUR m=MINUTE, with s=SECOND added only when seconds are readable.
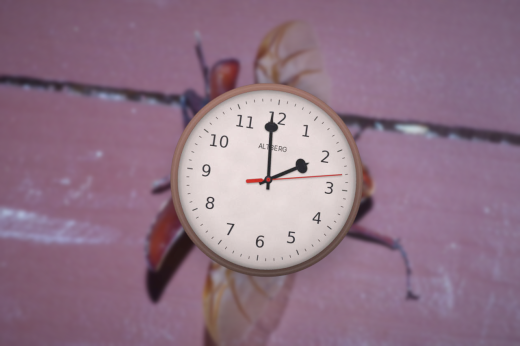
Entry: h=1 m=59 s=13
